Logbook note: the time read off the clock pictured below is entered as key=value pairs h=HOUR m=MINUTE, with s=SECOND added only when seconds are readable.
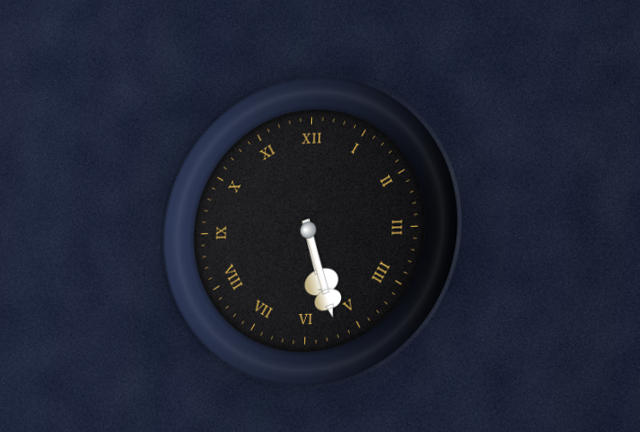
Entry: h=5 m=27
